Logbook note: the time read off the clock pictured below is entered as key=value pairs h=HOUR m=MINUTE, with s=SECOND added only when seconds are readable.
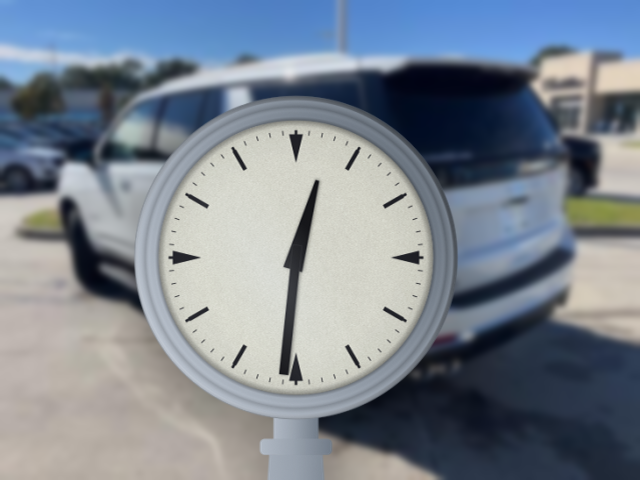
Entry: h=12 m=31
